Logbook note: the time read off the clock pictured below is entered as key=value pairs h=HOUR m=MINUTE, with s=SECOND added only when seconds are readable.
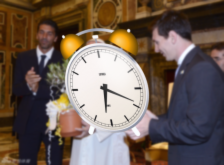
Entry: h=6 m=19
